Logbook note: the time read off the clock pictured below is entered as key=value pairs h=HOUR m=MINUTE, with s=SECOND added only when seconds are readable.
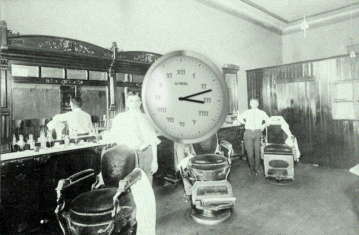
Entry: h=3 m=12
